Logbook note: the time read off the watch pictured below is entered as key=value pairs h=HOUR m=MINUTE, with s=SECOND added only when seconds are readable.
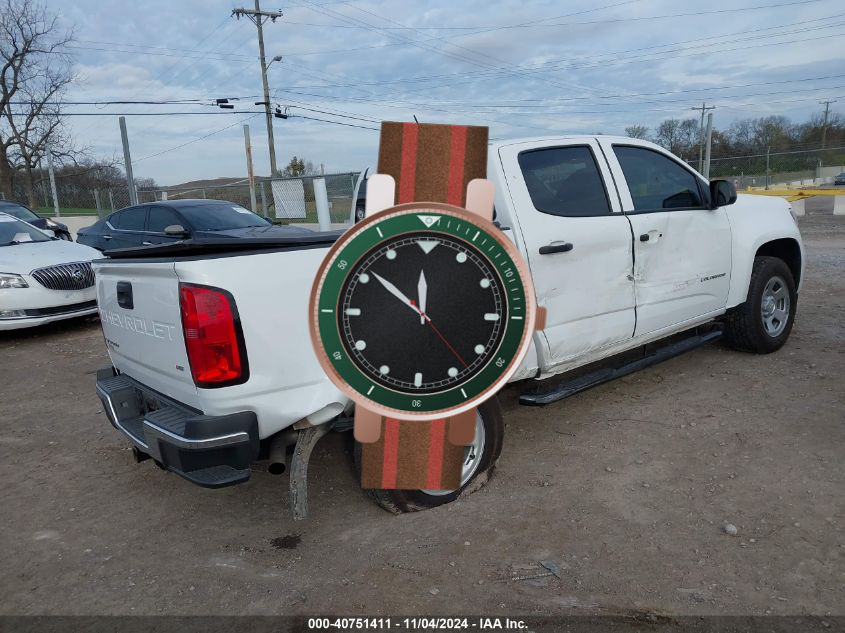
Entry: h=11 m=51 s=23
